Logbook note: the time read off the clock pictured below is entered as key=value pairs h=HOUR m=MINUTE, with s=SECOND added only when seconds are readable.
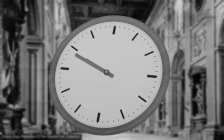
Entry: h=9 m=49
